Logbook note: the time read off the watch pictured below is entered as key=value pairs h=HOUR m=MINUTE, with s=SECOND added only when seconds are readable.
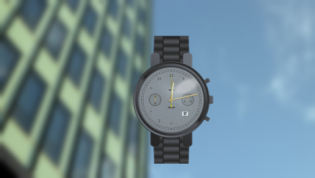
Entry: h=12 m=13
